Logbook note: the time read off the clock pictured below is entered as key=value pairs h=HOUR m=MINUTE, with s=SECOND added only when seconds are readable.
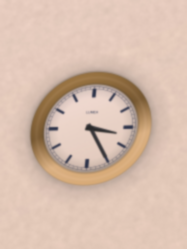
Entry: h=3 m=25
